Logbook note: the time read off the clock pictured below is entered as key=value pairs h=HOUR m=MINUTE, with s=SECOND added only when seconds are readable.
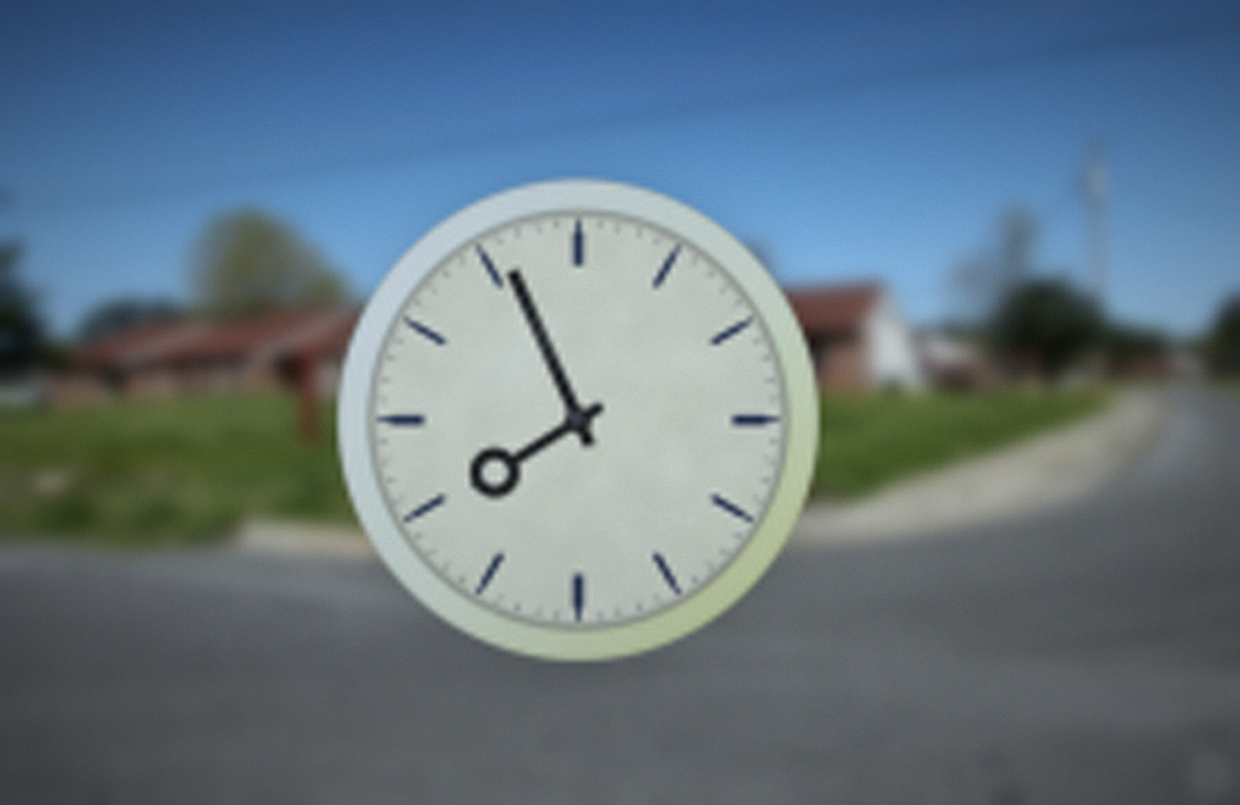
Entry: h=7 m=56
